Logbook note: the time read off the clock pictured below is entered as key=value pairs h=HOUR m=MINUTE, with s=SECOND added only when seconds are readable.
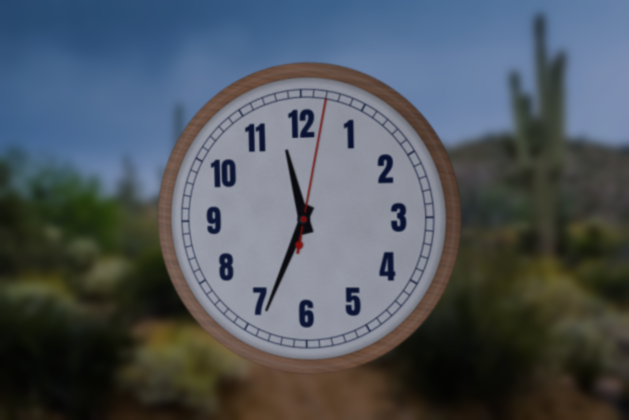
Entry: h=11 m=34 s=2
